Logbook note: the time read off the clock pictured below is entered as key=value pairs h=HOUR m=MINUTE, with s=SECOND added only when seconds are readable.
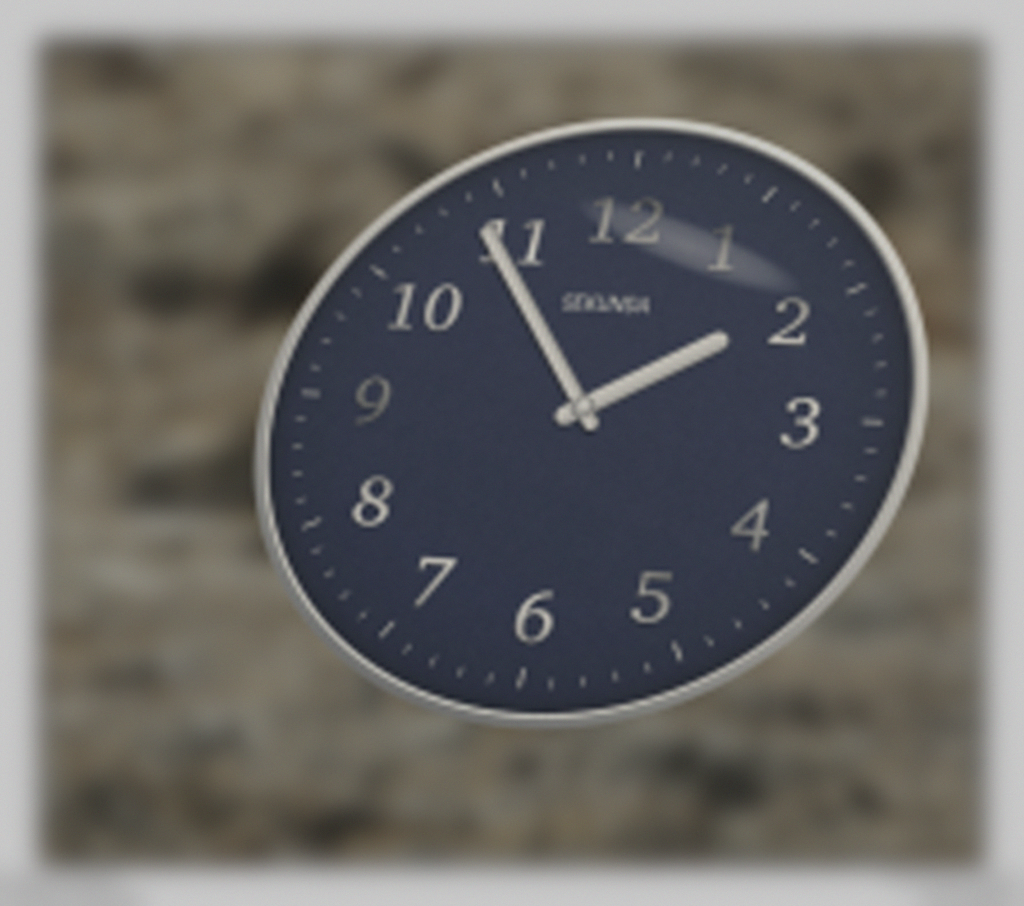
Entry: h=1 m=54
